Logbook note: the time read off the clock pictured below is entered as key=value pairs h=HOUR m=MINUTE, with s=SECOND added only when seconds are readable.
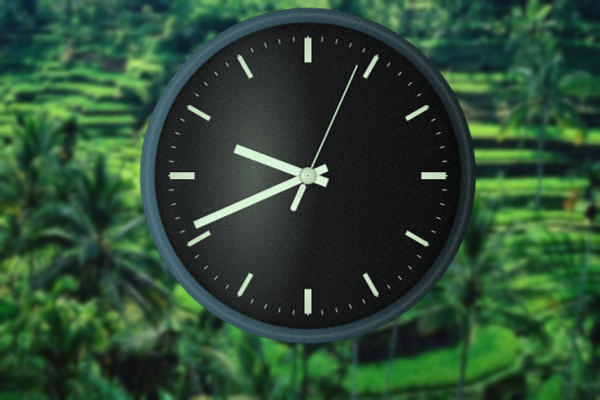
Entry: h=9 m=41 s=4
